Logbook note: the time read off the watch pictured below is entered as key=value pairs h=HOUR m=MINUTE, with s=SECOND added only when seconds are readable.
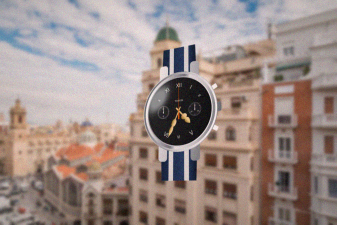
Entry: h=4 m=34
